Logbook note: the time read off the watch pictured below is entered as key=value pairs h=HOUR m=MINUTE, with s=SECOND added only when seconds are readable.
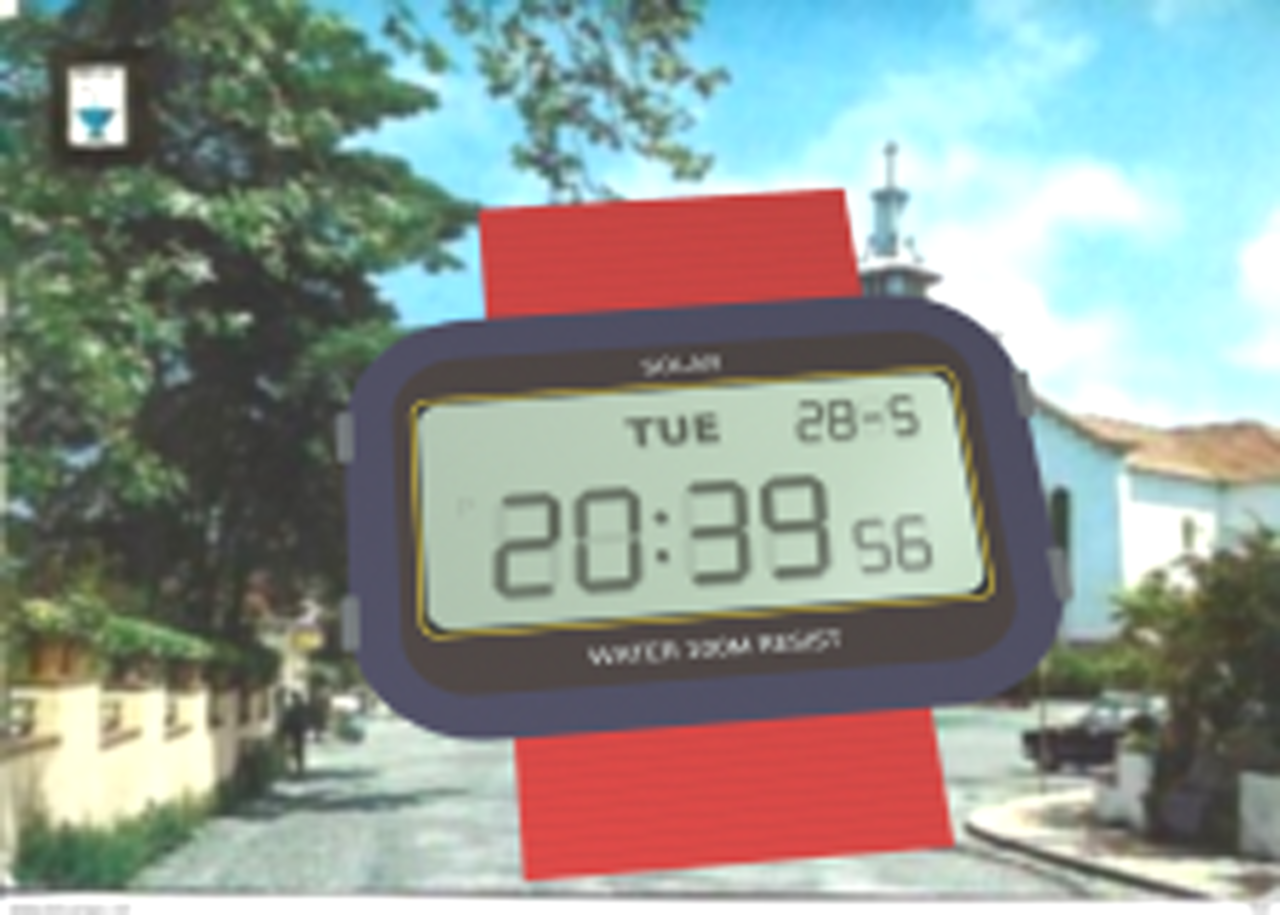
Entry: h=20 m=39 s=56
